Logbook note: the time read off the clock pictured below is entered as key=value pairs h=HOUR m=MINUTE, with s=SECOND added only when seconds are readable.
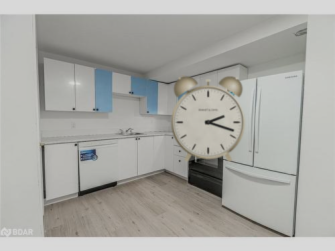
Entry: h=2 m=18
